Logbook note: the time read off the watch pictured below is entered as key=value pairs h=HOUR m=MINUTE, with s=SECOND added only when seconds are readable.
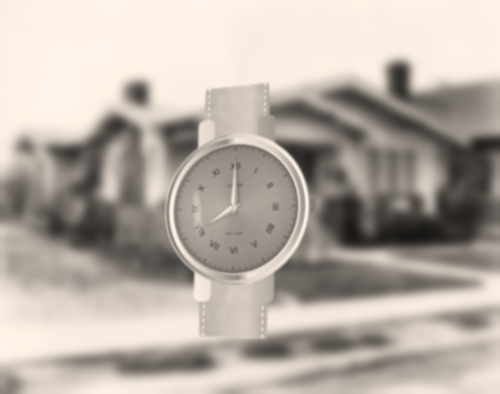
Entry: h=8 m=0
